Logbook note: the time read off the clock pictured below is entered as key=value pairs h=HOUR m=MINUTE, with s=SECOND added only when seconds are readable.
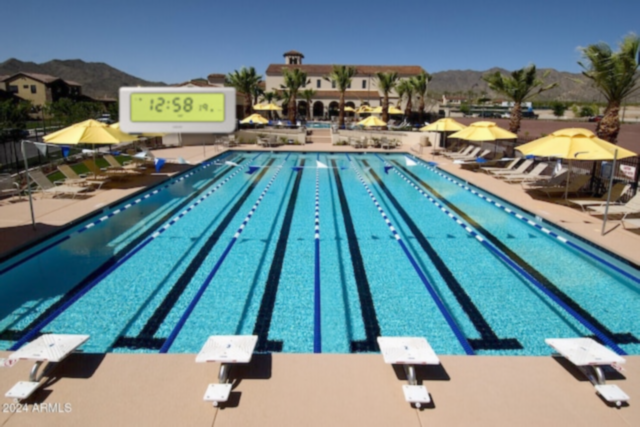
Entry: h=12 m=58
